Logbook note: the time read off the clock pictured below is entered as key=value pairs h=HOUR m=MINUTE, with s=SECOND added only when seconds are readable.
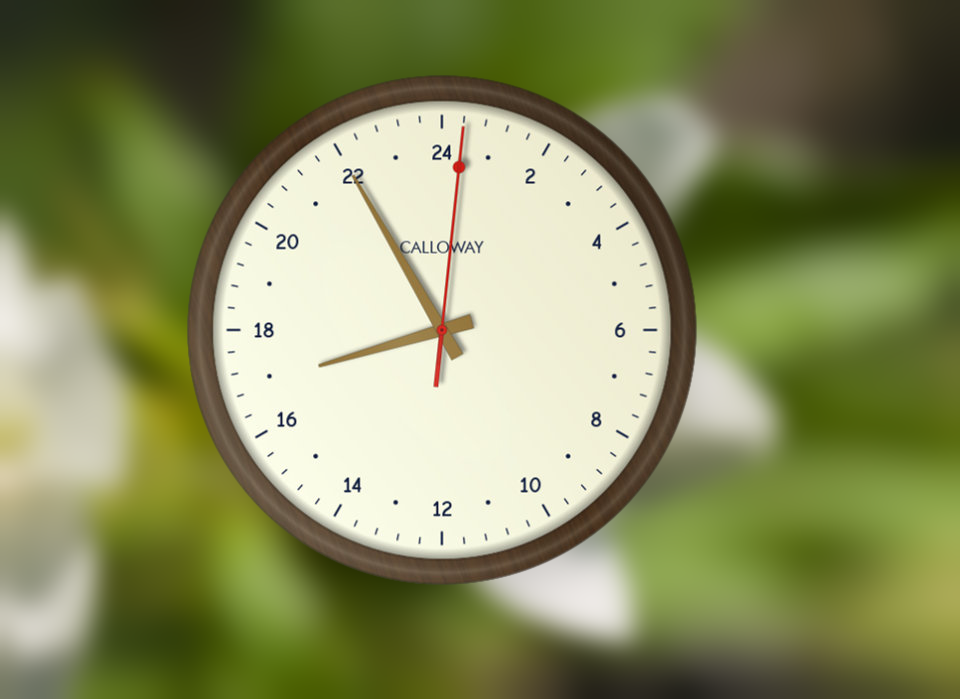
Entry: h=16 m=55 s=1
